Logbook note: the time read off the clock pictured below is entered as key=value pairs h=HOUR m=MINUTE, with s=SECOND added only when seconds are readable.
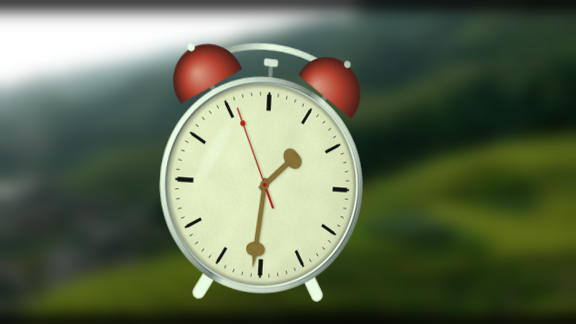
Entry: h=1 m=30 s=56
